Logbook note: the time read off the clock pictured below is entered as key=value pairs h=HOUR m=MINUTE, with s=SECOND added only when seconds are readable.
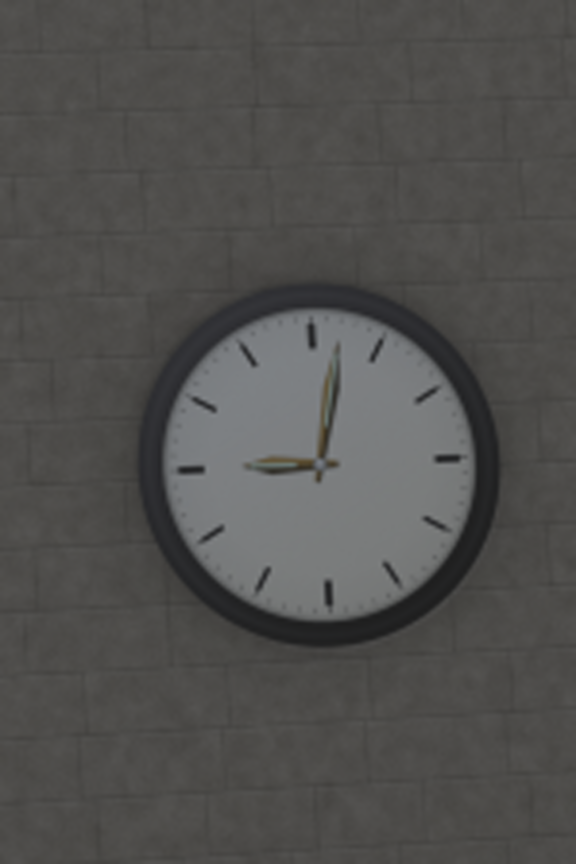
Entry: h=9 m=2
